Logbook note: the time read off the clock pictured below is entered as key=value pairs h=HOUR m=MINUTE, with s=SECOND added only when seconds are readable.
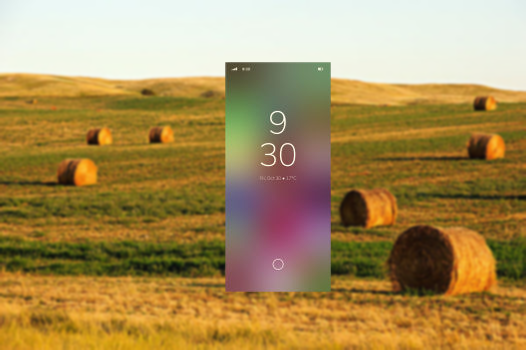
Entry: h=9 m=30
